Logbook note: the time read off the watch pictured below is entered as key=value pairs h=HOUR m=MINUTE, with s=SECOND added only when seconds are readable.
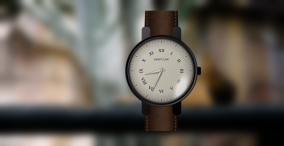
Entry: h=8 m=34
